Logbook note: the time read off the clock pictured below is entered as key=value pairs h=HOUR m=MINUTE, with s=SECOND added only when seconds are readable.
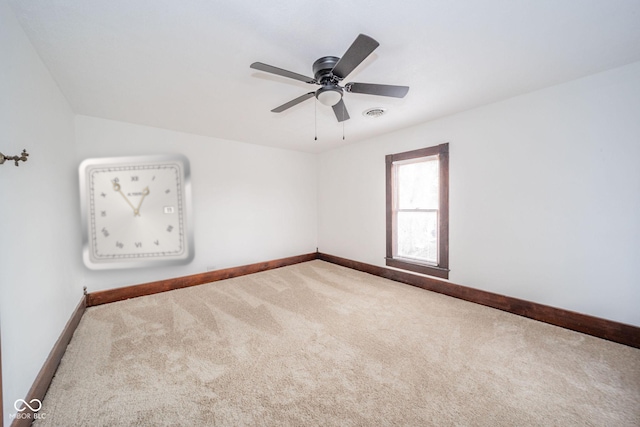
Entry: h=12 m=54
